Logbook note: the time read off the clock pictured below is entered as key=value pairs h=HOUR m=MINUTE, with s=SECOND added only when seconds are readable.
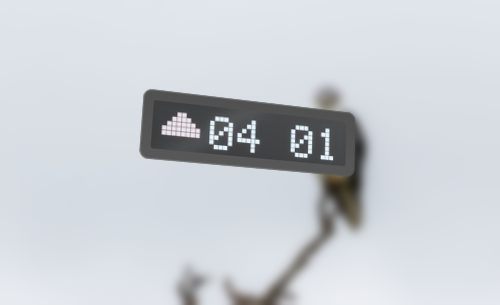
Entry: h=4 m=1
